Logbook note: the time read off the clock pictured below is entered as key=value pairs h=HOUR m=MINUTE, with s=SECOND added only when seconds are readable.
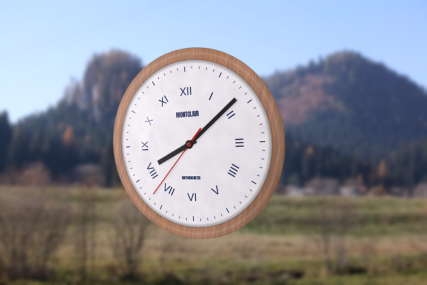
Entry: h=8 m=8 s=37
